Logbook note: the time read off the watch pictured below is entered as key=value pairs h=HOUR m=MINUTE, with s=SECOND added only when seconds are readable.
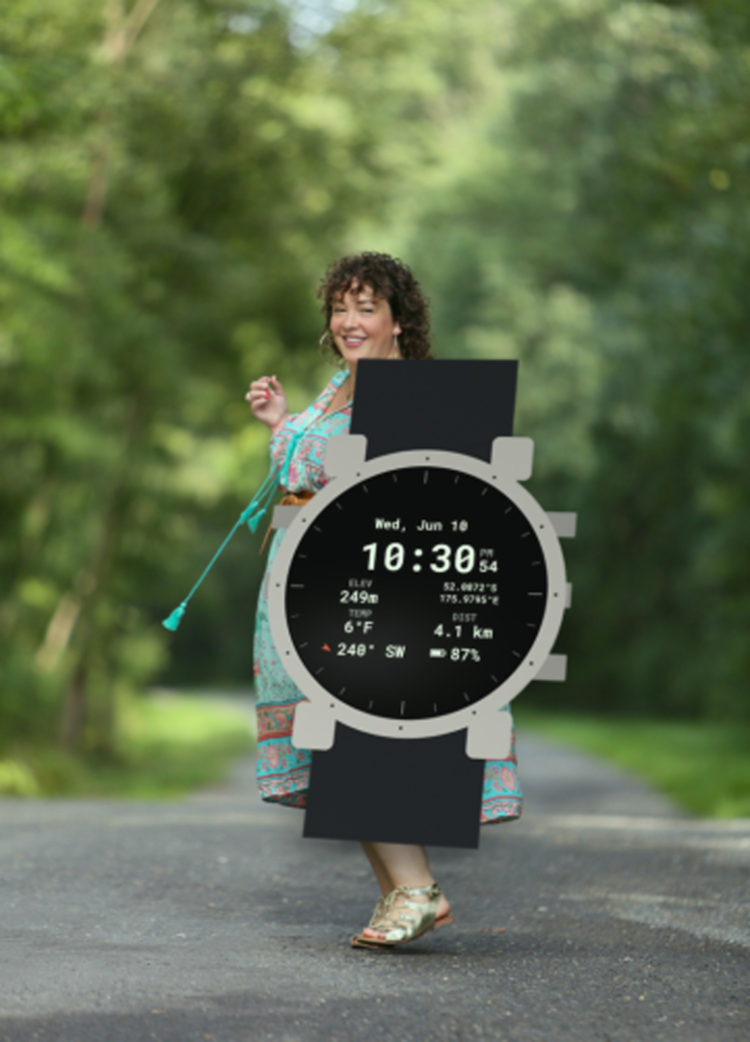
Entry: h=10 m=30
